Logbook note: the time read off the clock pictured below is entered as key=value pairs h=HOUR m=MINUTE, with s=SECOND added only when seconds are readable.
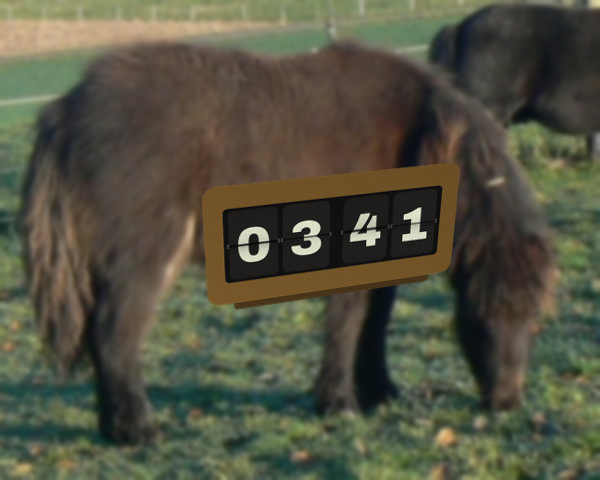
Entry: h=3 m=41
